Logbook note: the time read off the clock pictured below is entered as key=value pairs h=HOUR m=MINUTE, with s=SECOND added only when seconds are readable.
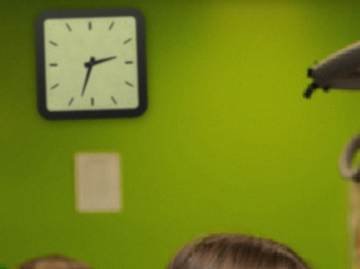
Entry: h=2 m=33
